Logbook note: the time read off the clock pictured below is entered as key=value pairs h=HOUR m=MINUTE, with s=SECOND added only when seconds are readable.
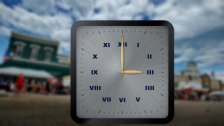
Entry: h=3 m=0
